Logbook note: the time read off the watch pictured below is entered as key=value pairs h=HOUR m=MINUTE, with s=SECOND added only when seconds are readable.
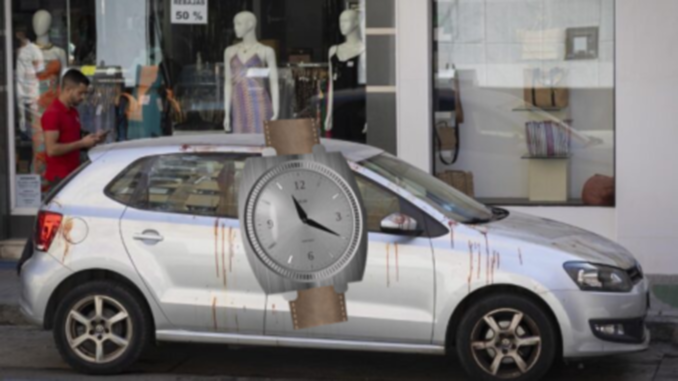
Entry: h=11 m=20
